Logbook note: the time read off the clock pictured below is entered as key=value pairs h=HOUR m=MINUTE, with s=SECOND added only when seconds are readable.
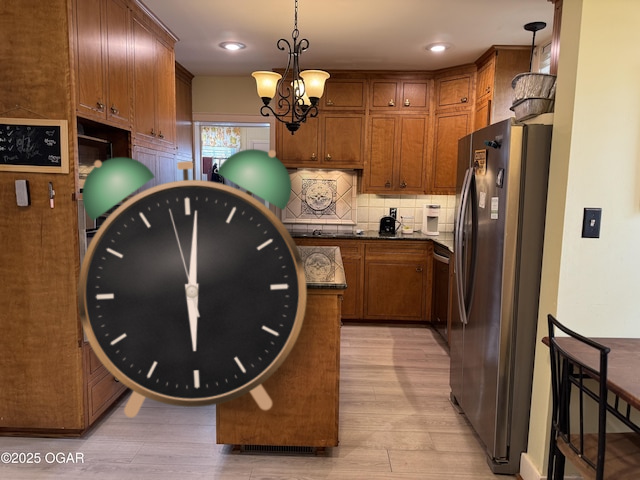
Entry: h=6 m=0 s=58
